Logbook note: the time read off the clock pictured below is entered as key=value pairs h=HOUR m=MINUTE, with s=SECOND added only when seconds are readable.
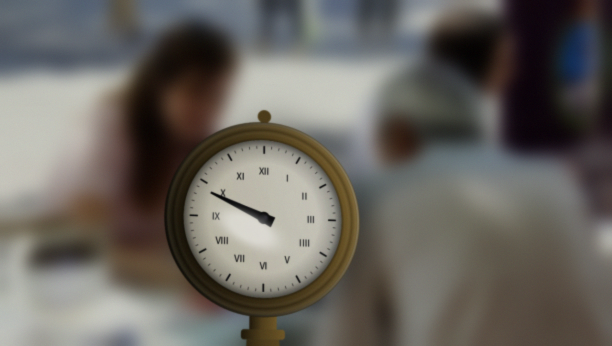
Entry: h=9 m=49
